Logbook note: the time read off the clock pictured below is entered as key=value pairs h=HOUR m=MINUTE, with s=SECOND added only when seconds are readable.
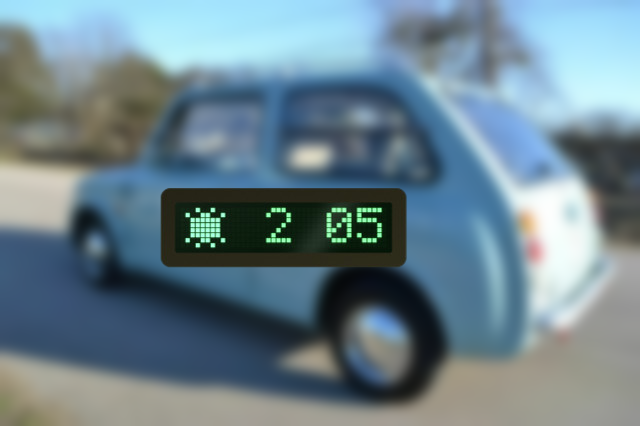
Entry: h=2 m=5
